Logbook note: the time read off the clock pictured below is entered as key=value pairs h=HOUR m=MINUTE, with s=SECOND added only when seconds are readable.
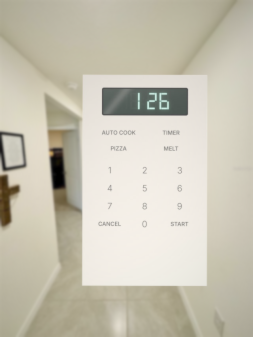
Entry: h=1 m=26
